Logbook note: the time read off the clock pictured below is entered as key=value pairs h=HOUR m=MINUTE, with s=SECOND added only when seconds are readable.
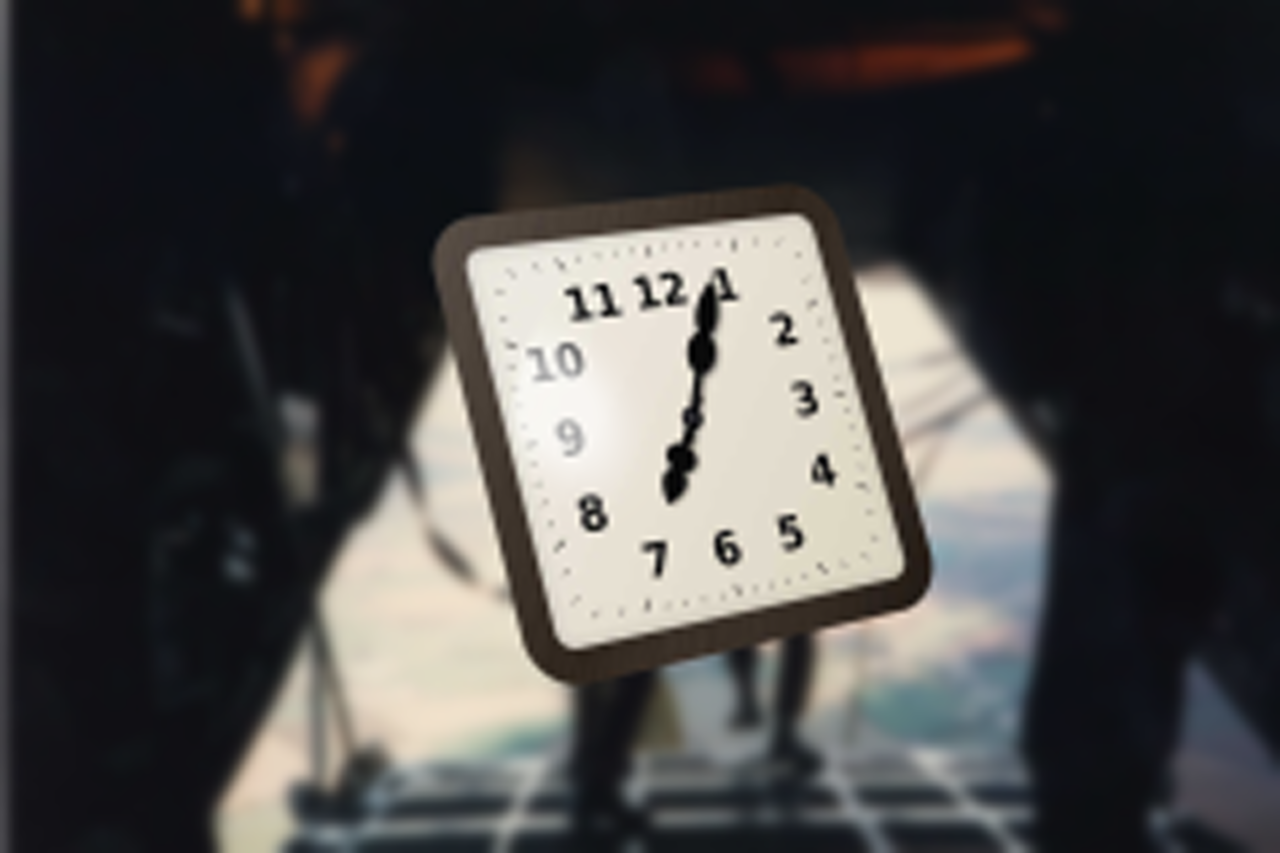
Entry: h=7 m=4
